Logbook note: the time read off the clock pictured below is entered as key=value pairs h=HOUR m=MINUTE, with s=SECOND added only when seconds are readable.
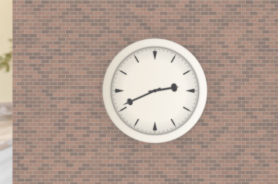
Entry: h=2 m=41
